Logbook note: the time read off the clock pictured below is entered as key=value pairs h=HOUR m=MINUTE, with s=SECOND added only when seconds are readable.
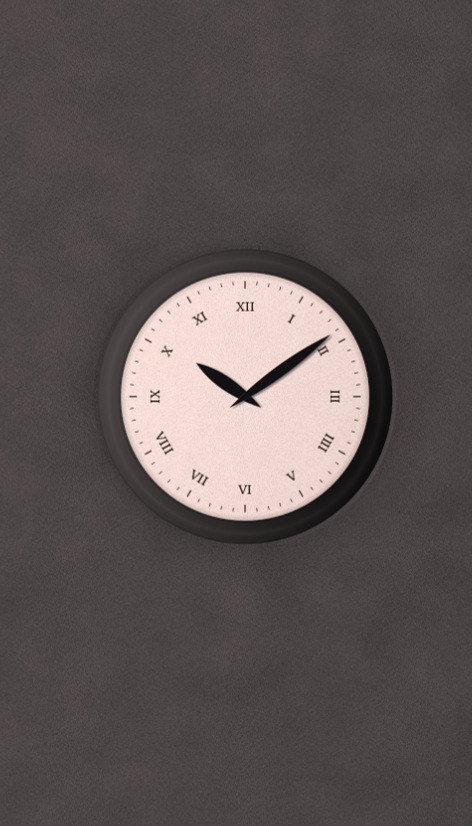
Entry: h=10 m=9
